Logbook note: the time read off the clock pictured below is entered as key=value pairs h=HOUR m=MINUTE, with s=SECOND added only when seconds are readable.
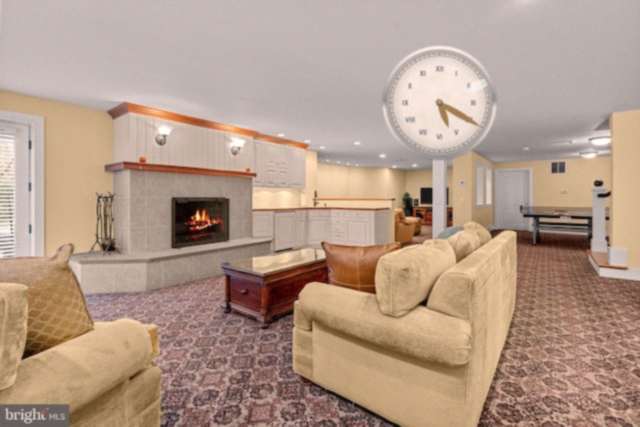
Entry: h=5 m=20
